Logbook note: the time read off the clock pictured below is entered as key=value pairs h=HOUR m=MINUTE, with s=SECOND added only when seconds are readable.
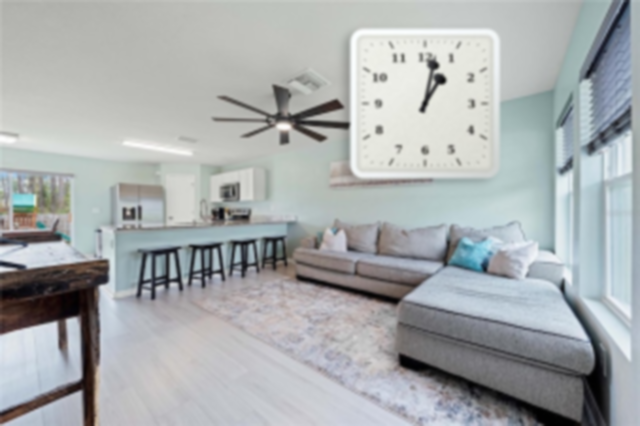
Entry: h=1 m=2
